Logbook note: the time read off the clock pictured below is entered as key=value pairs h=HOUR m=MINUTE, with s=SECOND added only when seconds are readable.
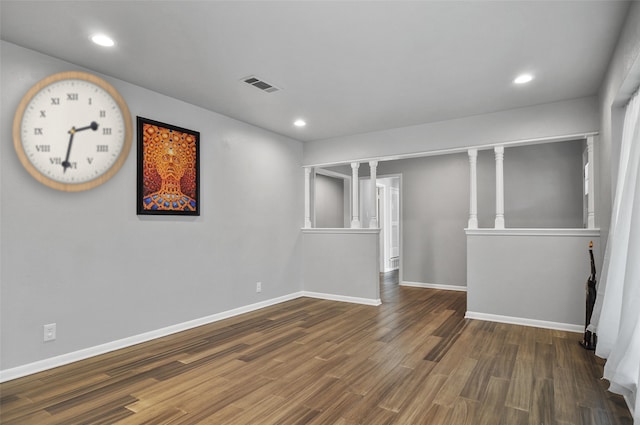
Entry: h=2 m=32
